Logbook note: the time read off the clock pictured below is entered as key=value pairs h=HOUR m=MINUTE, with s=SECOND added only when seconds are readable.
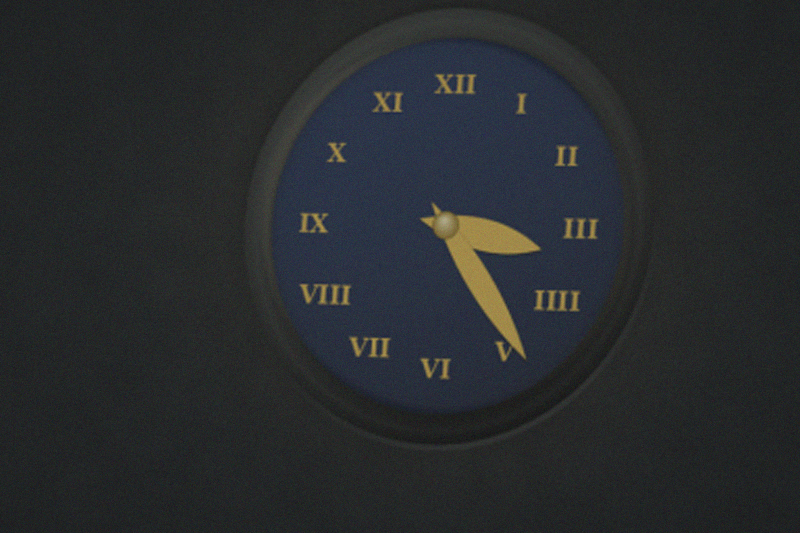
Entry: h=3 m=24
